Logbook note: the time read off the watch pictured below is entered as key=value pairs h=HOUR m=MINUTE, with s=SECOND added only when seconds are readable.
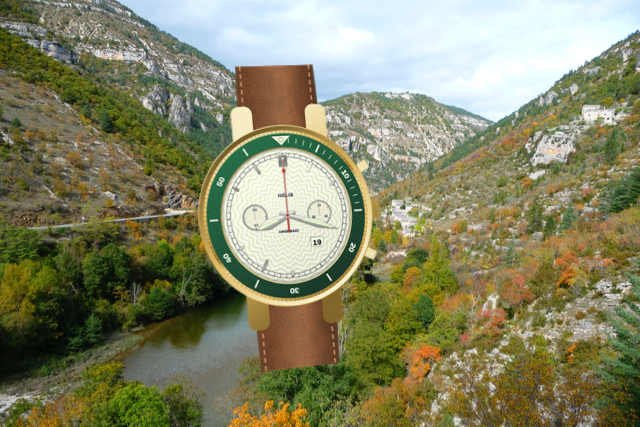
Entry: h=8 m=18
